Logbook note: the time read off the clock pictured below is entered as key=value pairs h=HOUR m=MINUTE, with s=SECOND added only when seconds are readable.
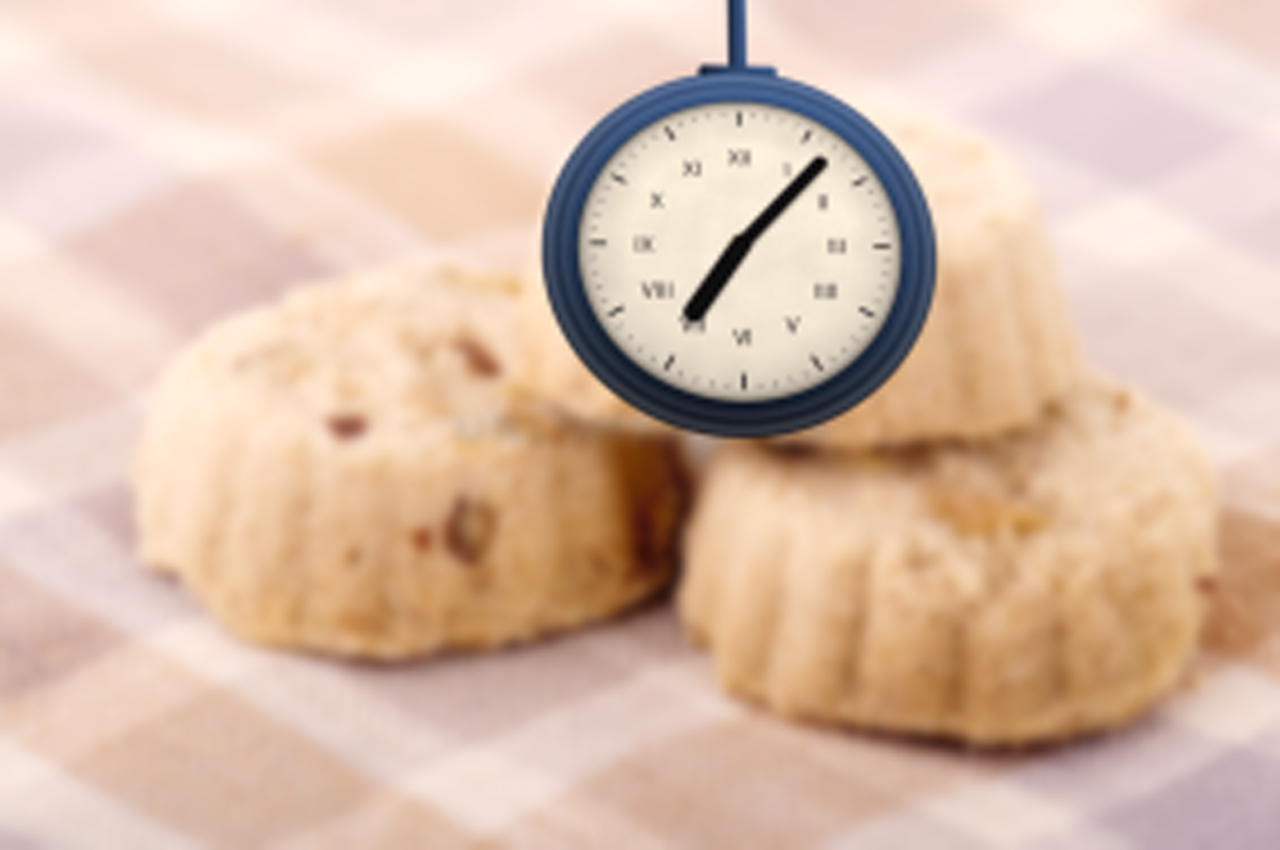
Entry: h=7 m=7
